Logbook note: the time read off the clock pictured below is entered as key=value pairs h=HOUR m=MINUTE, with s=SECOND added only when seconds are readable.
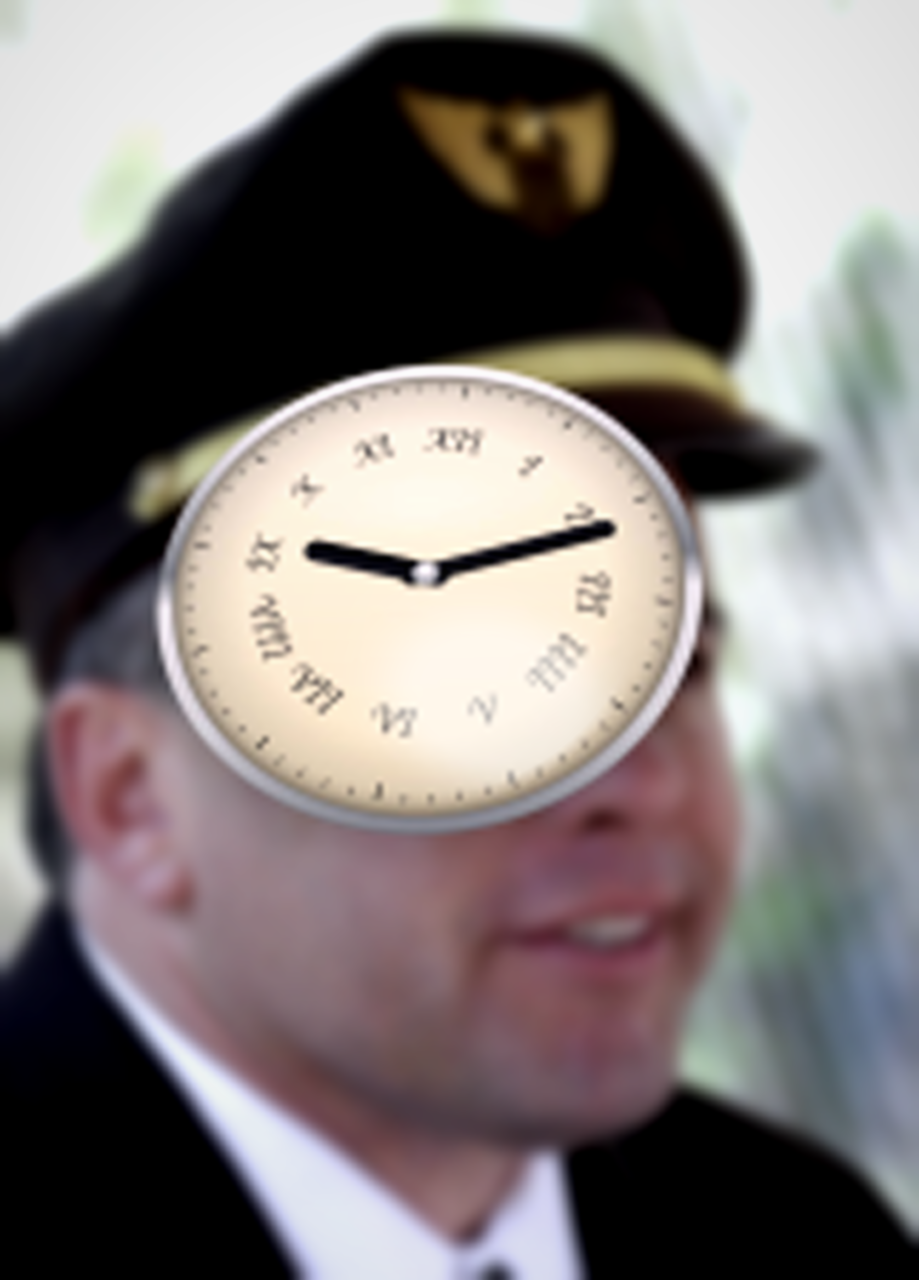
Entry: h=9 m=11
